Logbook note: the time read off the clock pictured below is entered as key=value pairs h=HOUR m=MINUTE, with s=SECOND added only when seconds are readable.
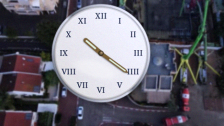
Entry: h=10 m=21
